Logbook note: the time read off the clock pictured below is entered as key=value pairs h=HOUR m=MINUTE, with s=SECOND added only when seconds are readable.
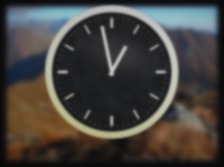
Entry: h=12 m=58
